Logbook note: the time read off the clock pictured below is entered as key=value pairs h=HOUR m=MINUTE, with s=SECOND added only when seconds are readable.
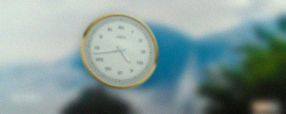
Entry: h=4 m=43
